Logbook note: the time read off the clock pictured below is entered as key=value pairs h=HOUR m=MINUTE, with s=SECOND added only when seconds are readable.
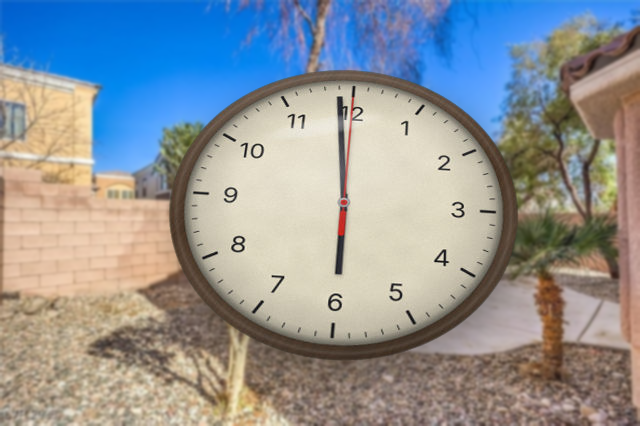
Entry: h=5 m=59 s=0
